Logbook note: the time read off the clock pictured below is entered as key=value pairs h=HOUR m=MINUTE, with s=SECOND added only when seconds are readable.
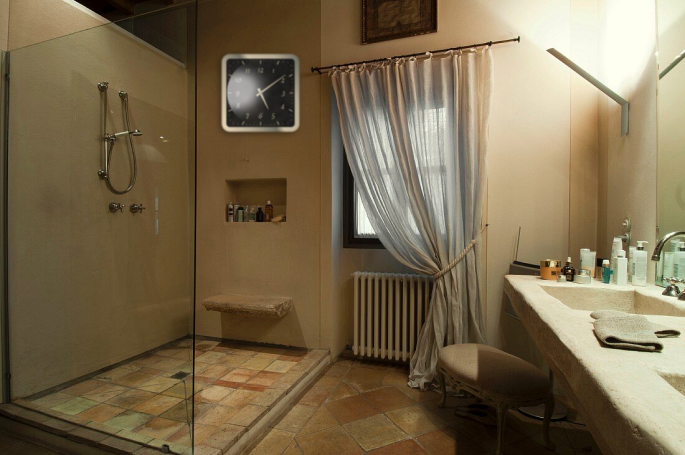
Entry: h=5 m=9
